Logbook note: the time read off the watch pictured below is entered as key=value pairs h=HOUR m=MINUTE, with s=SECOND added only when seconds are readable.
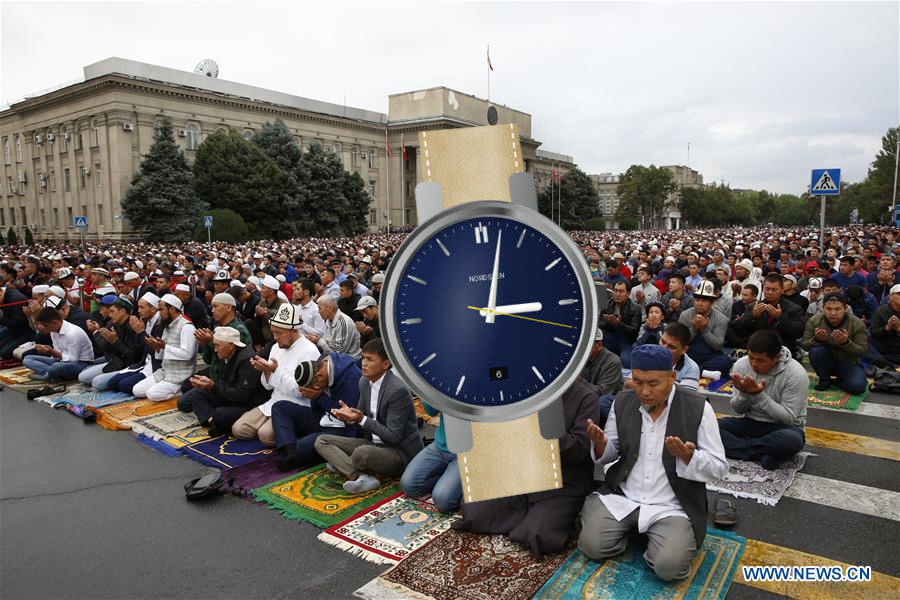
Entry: h=3 m=2 s=18
